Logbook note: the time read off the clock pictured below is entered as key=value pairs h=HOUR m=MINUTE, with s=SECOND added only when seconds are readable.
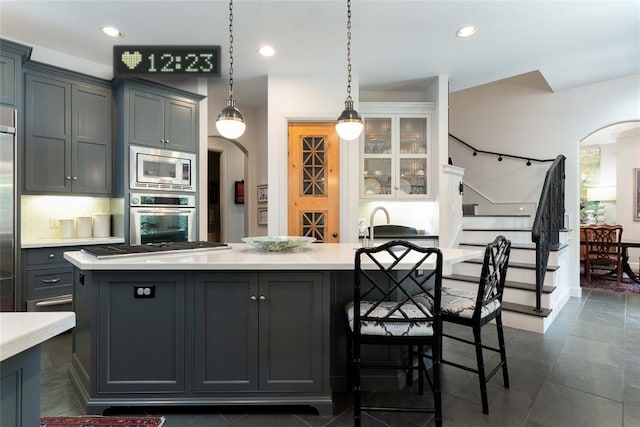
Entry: h=12 m=23
